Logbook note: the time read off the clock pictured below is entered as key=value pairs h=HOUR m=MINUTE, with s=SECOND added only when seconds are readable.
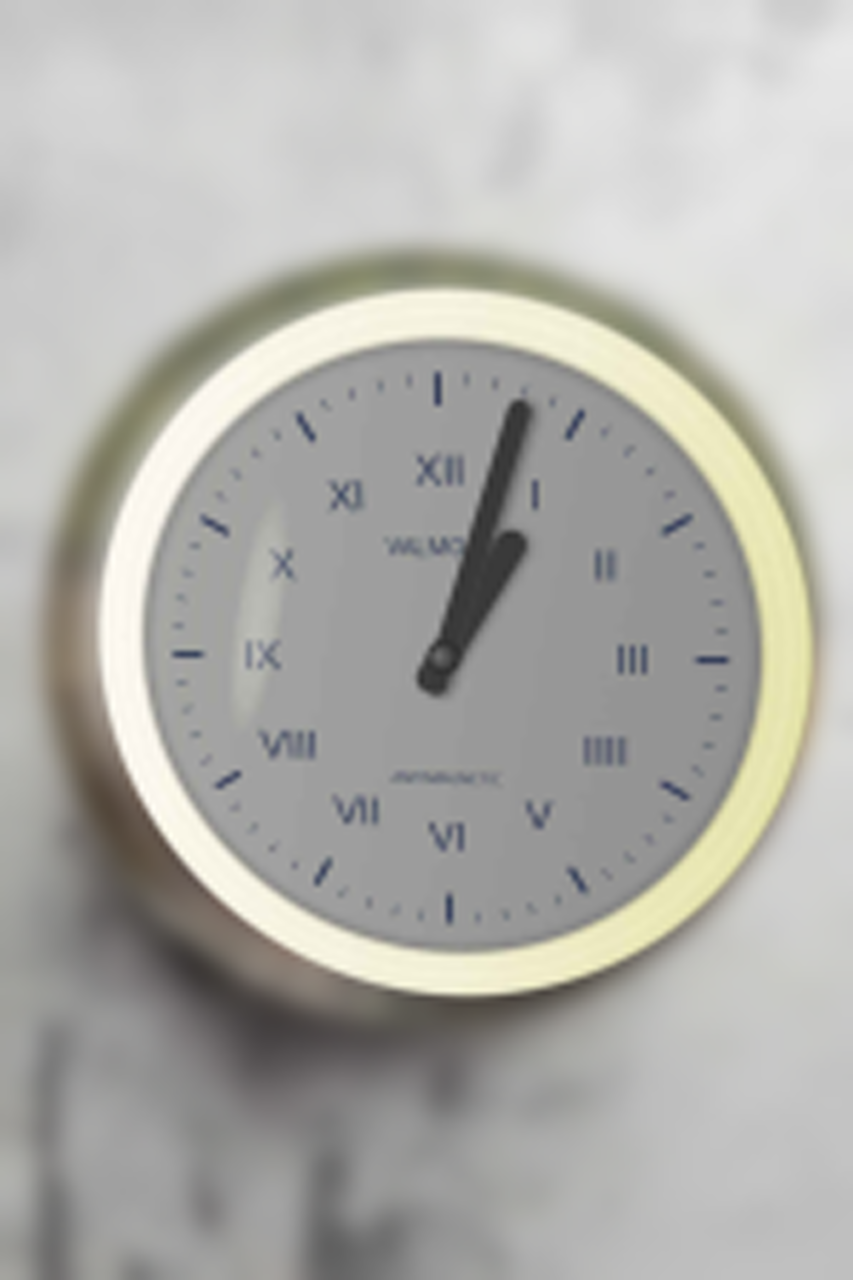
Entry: h=1 m=3
